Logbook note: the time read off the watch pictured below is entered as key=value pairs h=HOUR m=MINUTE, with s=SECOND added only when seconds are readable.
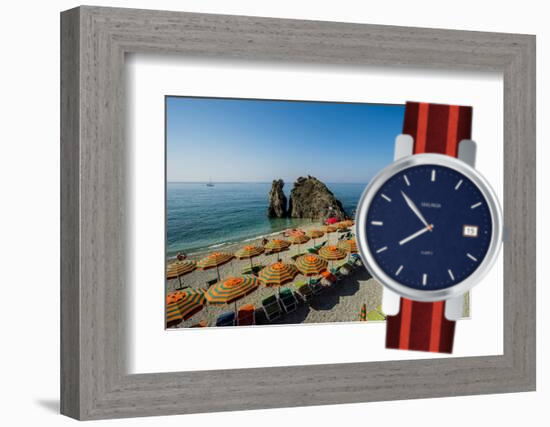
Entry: h=7 m=53
